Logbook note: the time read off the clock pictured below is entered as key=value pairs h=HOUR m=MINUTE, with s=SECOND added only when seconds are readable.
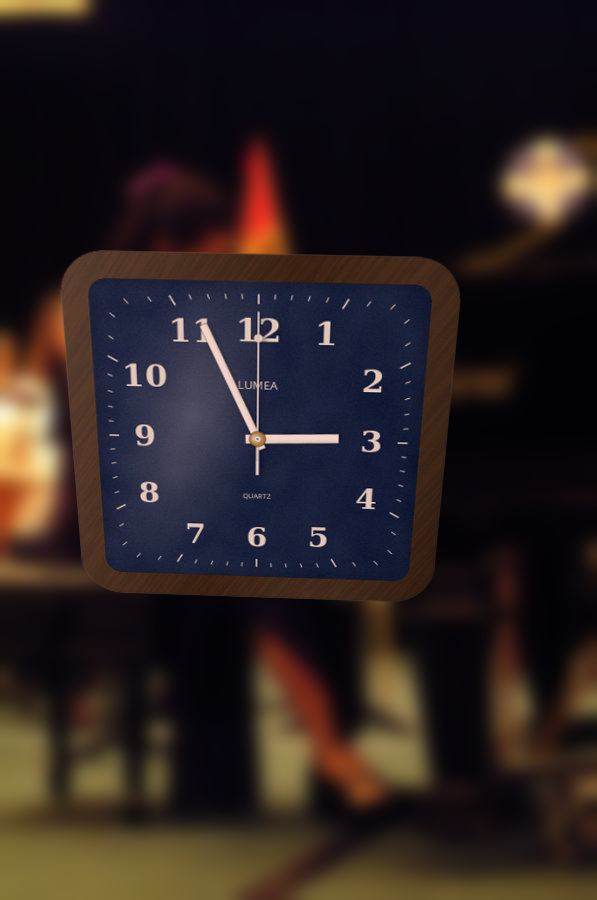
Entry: h=2 m=56 s=0
